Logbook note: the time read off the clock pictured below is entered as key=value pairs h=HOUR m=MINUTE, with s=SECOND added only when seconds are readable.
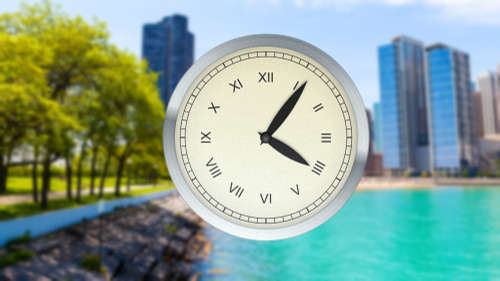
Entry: h=4 m=6
